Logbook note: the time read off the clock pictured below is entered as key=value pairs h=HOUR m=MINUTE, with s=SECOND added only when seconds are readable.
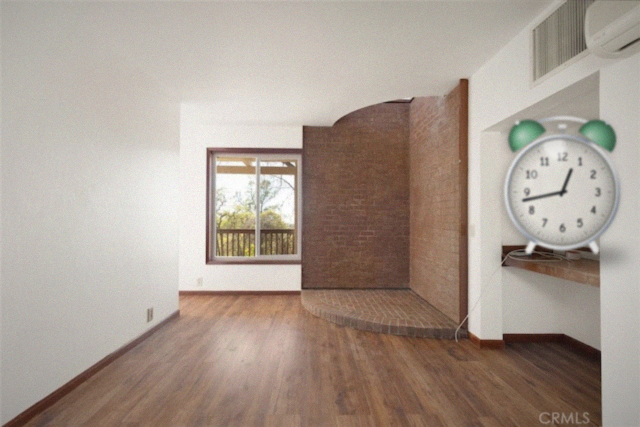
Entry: h=12 m=43
